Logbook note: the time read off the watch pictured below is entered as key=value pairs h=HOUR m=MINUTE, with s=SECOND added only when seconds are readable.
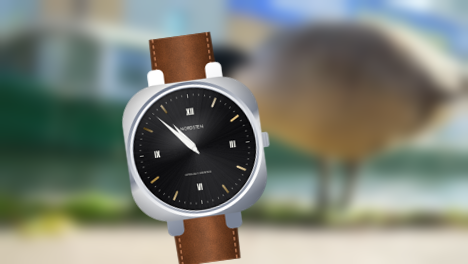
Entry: h=10 m=53
